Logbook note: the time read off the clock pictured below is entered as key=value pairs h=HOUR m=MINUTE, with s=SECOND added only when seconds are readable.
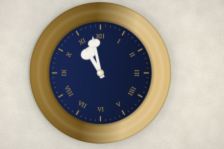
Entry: h=10 m=58
